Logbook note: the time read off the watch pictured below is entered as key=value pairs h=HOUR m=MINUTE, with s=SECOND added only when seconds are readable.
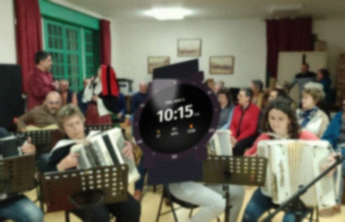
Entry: h=10 m=15
